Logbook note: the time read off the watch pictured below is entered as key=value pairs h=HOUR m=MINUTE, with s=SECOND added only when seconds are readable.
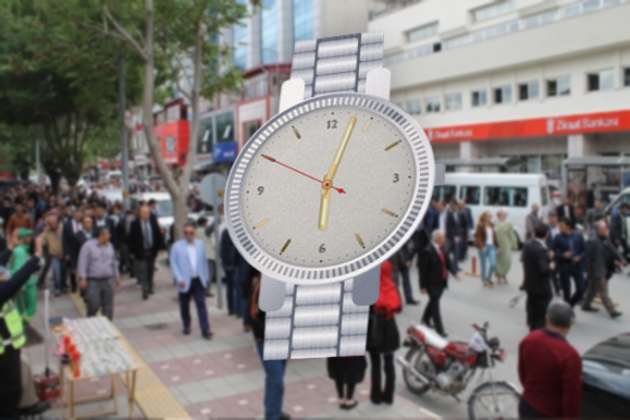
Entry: h=6 m=2 s=50
